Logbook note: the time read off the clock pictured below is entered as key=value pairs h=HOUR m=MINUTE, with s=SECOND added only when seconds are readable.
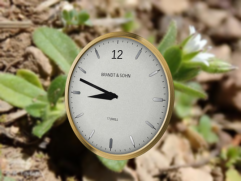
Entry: h=8 m=48
